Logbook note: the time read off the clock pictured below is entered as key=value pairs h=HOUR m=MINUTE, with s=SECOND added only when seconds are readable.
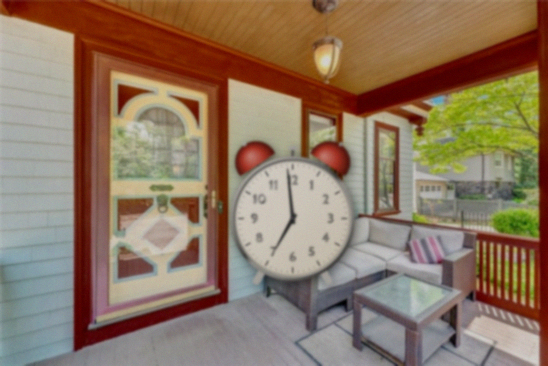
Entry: h=6 m=59
